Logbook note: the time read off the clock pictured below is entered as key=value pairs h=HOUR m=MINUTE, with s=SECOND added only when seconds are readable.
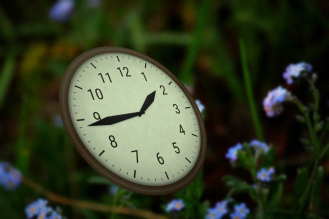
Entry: h=1 m=44
